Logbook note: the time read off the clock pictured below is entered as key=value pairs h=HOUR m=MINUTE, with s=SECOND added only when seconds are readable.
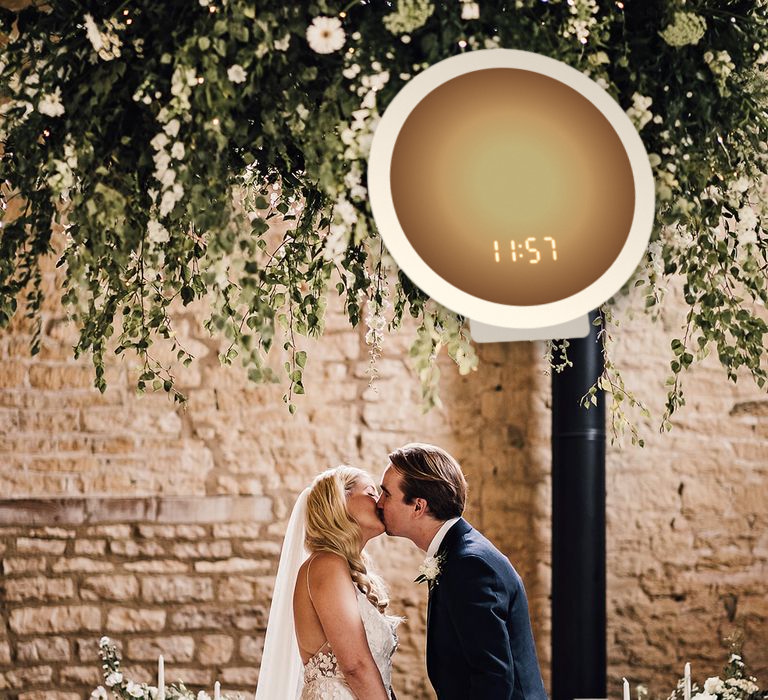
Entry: h=11 m=57
